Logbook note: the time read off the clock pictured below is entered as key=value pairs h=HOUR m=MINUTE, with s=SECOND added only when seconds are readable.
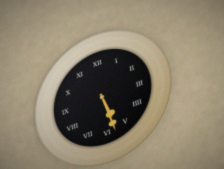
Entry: h=5 m=28
